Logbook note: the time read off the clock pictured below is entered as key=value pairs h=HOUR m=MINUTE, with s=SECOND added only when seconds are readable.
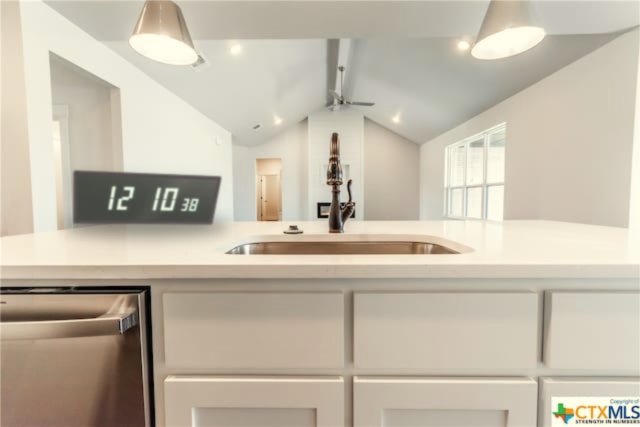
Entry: h=12 m=10 s=38
